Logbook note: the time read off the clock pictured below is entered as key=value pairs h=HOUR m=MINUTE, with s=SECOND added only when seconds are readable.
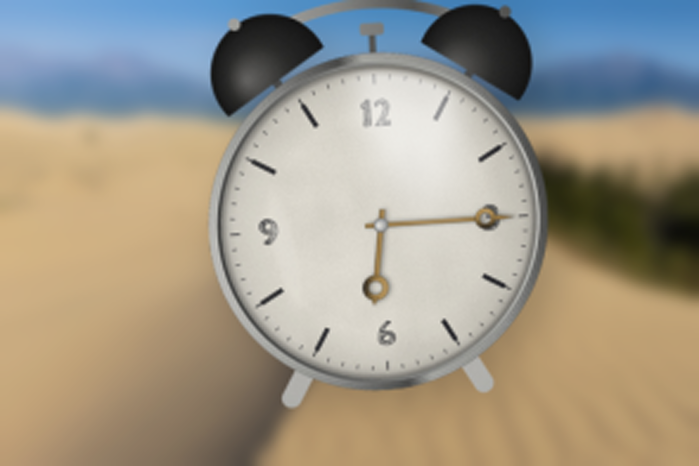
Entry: h=6 m=15
